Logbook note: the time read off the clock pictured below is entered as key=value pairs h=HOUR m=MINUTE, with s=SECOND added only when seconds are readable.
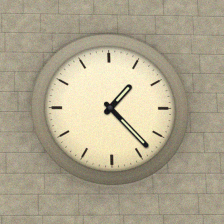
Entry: h=1 m=23
